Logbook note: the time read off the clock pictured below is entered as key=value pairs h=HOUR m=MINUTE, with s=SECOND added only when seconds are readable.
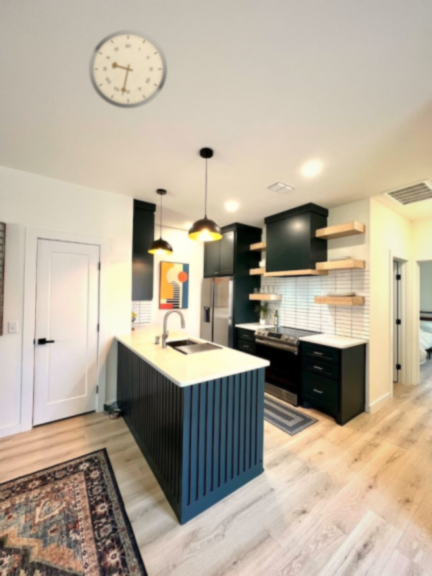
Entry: h=9 m=32
